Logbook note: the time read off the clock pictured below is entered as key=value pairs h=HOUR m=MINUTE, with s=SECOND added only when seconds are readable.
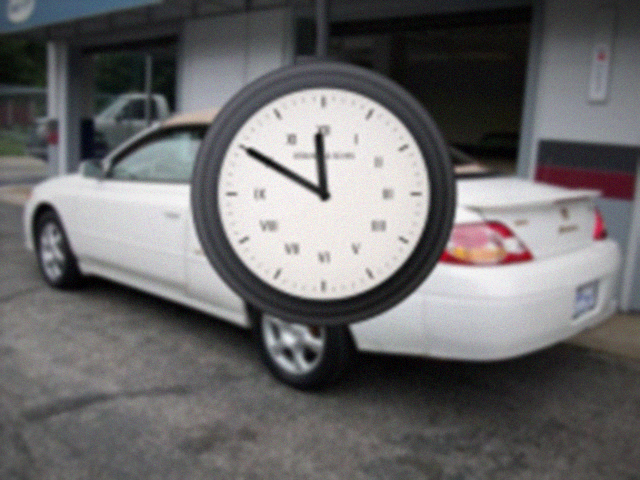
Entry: h=11 m=50
